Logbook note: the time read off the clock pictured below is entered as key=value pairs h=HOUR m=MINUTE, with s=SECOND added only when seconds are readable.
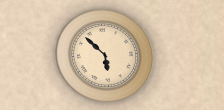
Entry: h=5 m=53
